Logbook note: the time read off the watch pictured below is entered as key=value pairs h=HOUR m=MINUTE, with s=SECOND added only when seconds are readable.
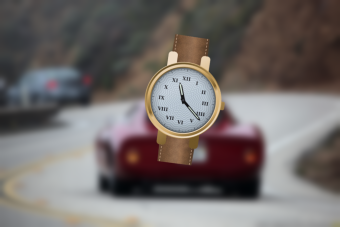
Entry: h=11 m=22
